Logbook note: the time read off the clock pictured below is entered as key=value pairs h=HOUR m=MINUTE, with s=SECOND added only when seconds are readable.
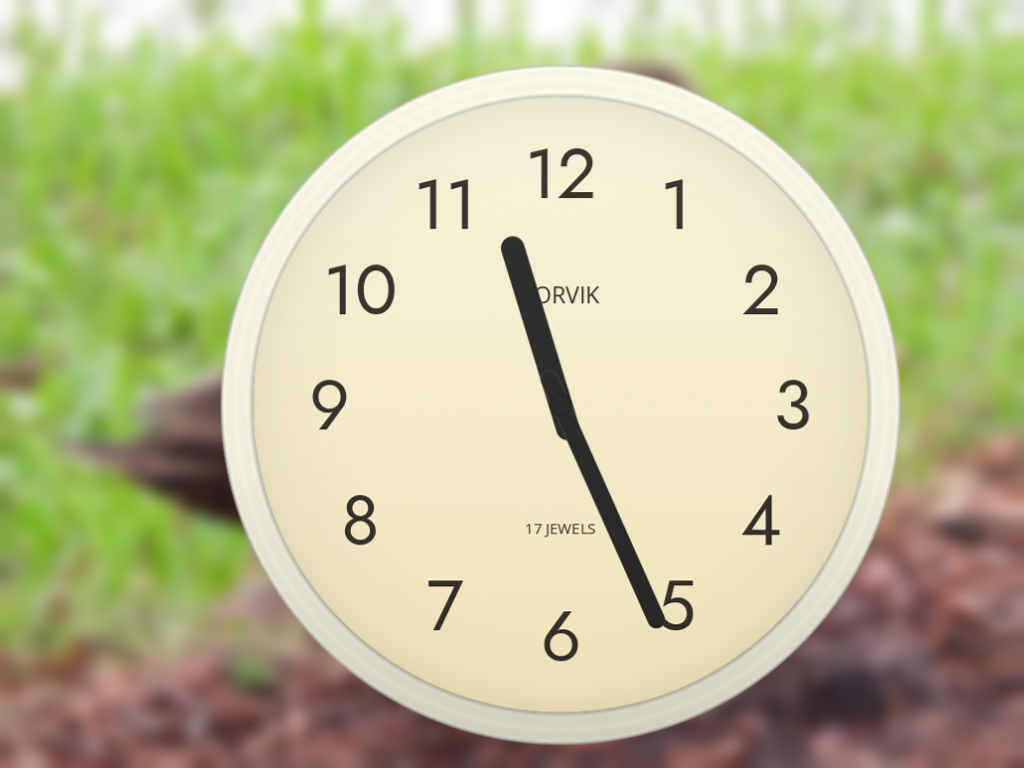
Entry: h=11 m=26
